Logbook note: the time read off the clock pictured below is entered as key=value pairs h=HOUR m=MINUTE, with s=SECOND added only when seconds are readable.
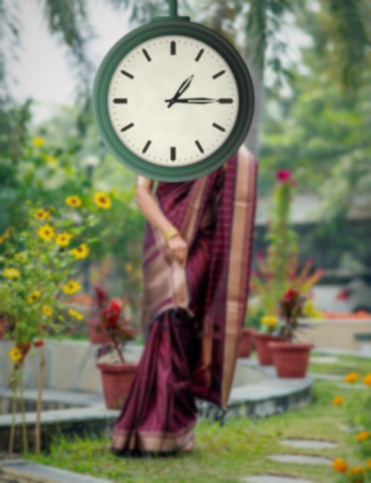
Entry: h=1 m=15
